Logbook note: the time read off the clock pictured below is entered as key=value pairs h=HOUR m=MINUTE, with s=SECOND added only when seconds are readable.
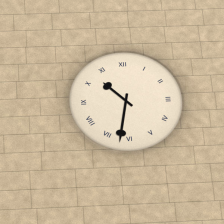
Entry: h=10 m=32
